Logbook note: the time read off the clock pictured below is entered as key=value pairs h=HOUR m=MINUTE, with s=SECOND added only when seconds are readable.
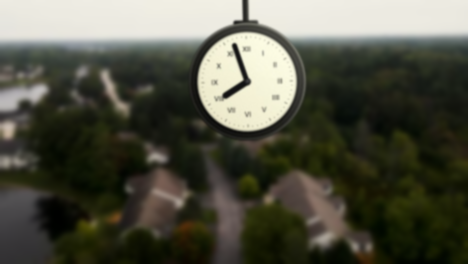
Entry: h=7 m=57
